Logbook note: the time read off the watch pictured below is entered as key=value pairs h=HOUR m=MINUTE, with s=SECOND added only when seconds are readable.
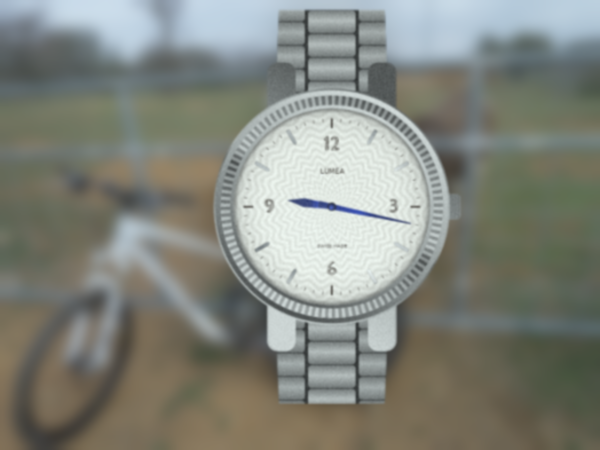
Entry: h=9 m=17
